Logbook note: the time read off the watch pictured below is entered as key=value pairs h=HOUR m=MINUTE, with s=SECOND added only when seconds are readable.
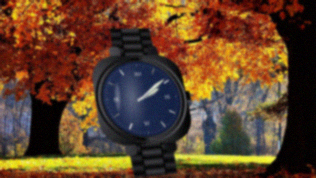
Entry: h=2 m=9
